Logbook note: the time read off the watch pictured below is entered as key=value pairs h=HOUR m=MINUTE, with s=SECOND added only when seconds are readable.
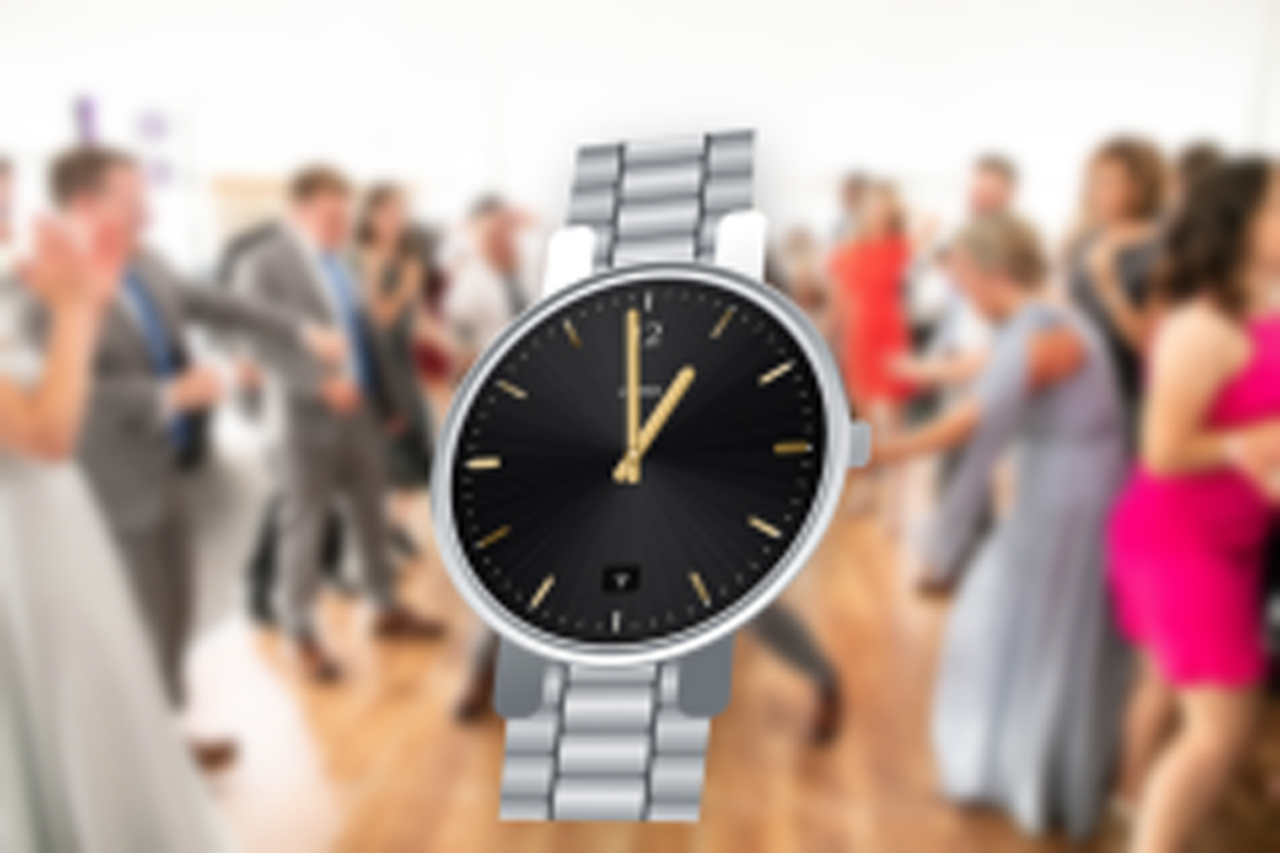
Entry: h=12 m=59
